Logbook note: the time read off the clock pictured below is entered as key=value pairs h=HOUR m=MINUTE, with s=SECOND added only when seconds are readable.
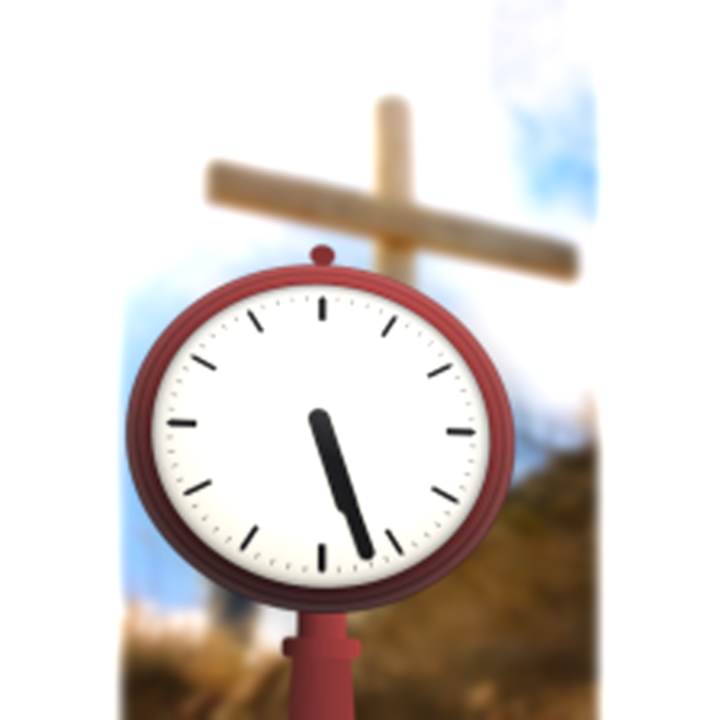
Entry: h=5 m=27
